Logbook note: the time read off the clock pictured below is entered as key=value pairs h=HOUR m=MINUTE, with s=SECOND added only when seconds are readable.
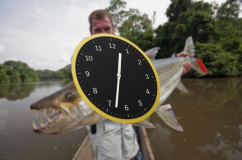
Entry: h=12 m=33
